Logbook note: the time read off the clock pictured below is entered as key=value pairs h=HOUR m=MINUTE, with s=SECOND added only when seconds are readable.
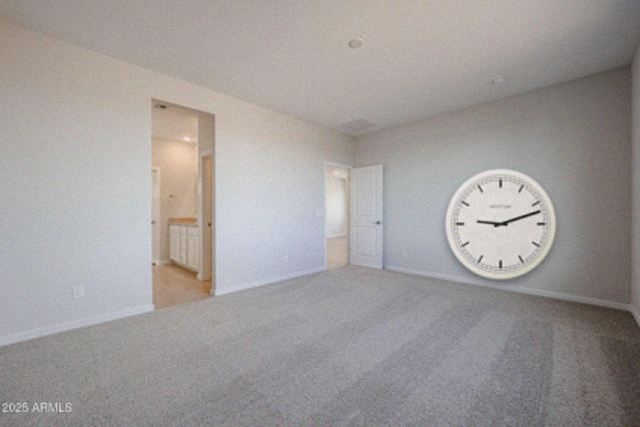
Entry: h=9 m=12
